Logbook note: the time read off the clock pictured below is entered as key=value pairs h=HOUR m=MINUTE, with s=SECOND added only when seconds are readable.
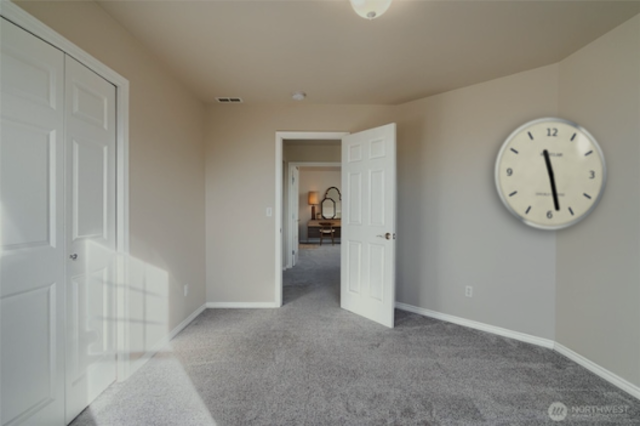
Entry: h=11 m=28
